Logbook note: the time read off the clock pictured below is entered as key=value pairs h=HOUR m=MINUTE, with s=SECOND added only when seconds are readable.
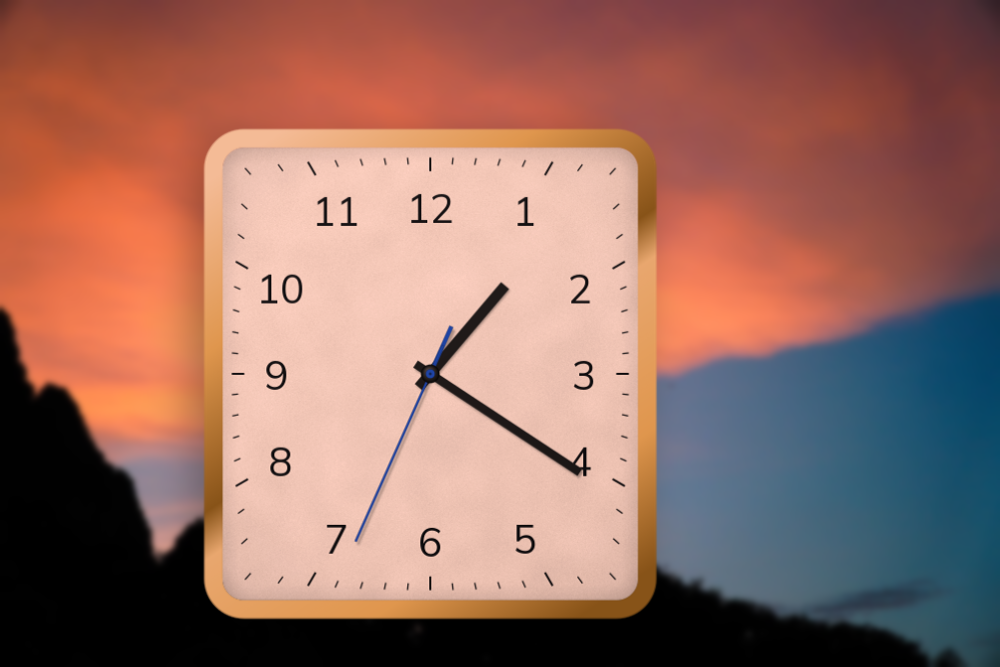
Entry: h=1 m=20 s=34
